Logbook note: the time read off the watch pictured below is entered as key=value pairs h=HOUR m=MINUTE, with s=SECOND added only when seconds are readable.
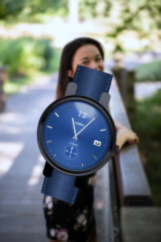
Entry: h=11 m=5
